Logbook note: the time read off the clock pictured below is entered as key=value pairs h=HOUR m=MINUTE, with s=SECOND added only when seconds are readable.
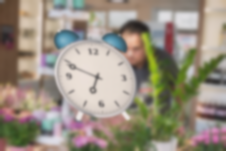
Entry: h=6 m=49
